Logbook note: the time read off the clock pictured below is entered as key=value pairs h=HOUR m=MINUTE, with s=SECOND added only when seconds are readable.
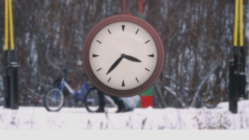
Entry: h=3 m=37
